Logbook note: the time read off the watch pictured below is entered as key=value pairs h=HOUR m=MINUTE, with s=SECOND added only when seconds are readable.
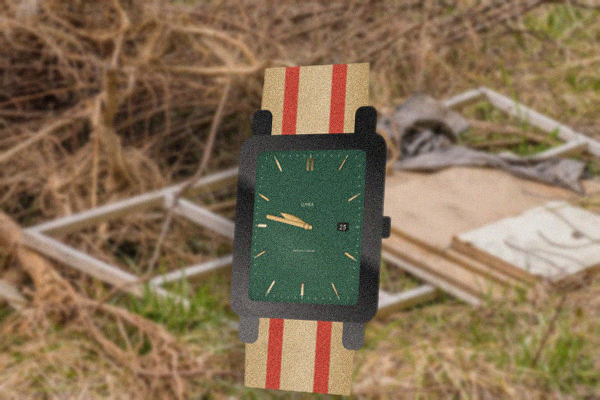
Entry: h=9 m=47
